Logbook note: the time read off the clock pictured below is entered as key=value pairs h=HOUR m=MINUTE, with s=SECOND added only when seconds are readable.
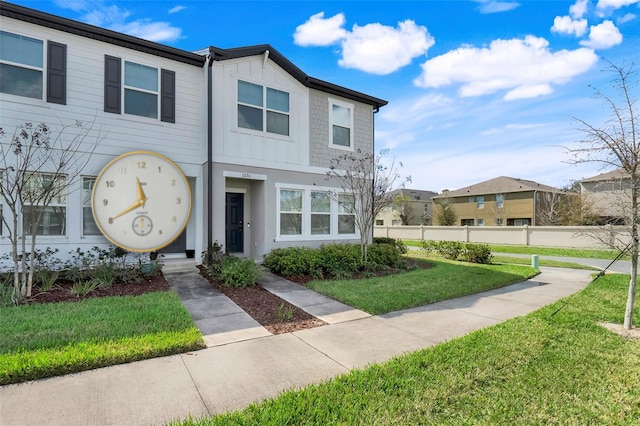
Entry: h=11 m=40
